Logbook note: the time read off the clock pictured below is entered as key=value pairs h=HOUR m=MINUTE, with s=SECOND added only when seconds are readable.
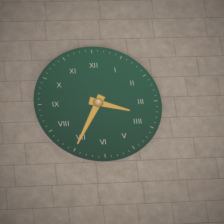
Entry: h=3 m=35
